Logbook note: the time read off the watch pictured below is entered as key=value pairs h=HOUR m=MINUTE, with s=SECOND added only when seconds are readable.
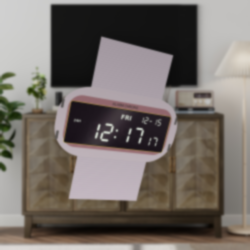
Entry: h=12 m=17
